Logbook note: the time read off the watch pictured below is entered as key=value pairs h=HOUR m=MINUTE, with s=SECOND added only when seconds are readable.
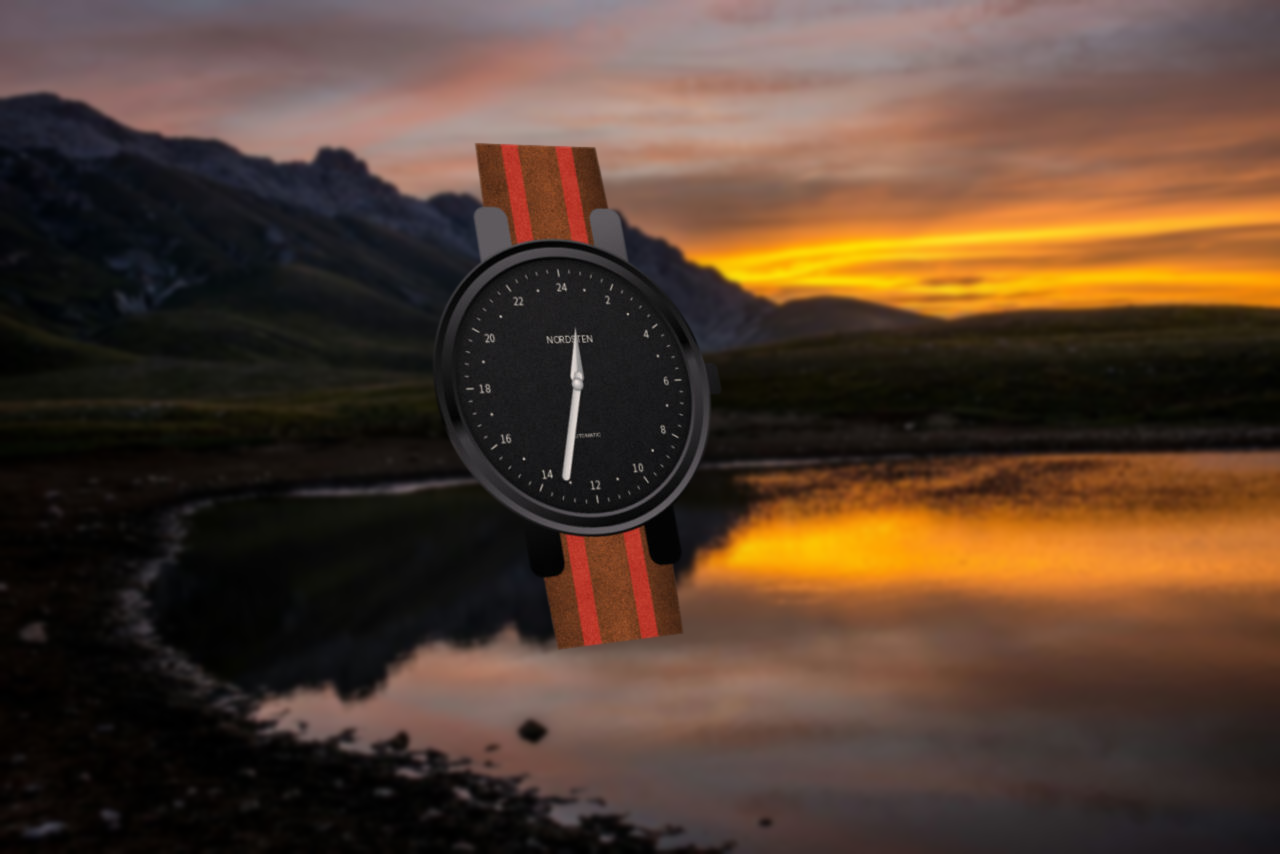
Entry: h=0 m=33
